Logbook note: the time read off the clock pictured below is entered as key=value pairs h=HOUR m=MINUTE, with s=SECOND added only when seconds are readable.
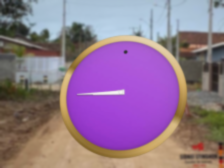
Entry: h=8 m=44
